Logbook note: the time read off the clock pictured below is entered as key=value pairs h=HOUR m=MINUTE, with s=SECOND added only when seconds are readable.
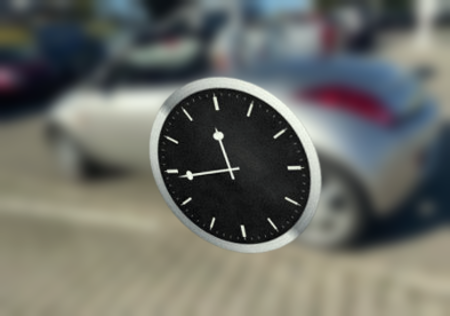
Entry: h=11 m=44
